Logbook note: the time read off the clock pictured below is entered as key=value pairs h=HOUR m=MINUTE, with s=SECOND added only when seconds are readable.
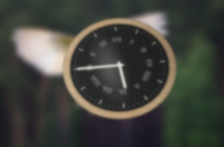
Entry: h=5 m=45
